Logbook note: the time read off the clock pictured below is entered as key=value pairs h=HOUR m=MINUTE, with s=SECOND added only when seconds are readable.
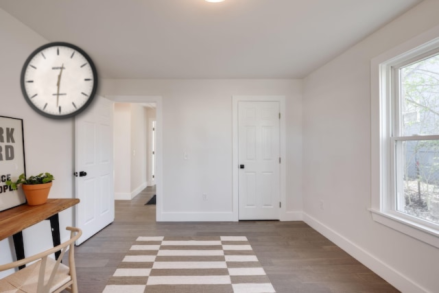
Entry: h=12 m=31
